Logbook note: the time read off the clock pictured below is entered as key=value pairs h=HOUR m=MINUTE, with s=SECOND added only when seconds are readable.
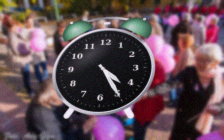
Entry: h=4 m=25
